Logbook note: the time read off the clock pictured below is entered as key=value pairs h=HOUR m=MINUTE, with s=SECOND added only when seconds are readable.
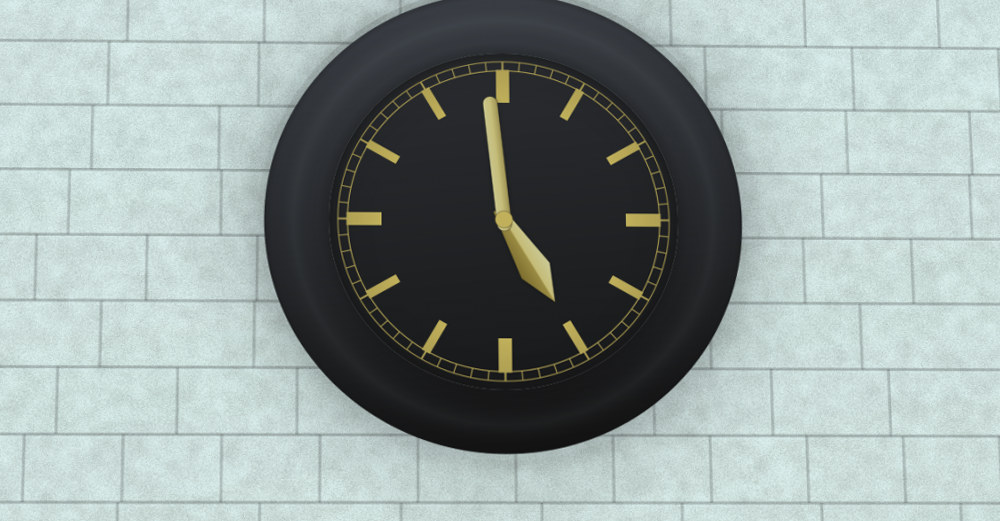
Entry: h=4 m=59
